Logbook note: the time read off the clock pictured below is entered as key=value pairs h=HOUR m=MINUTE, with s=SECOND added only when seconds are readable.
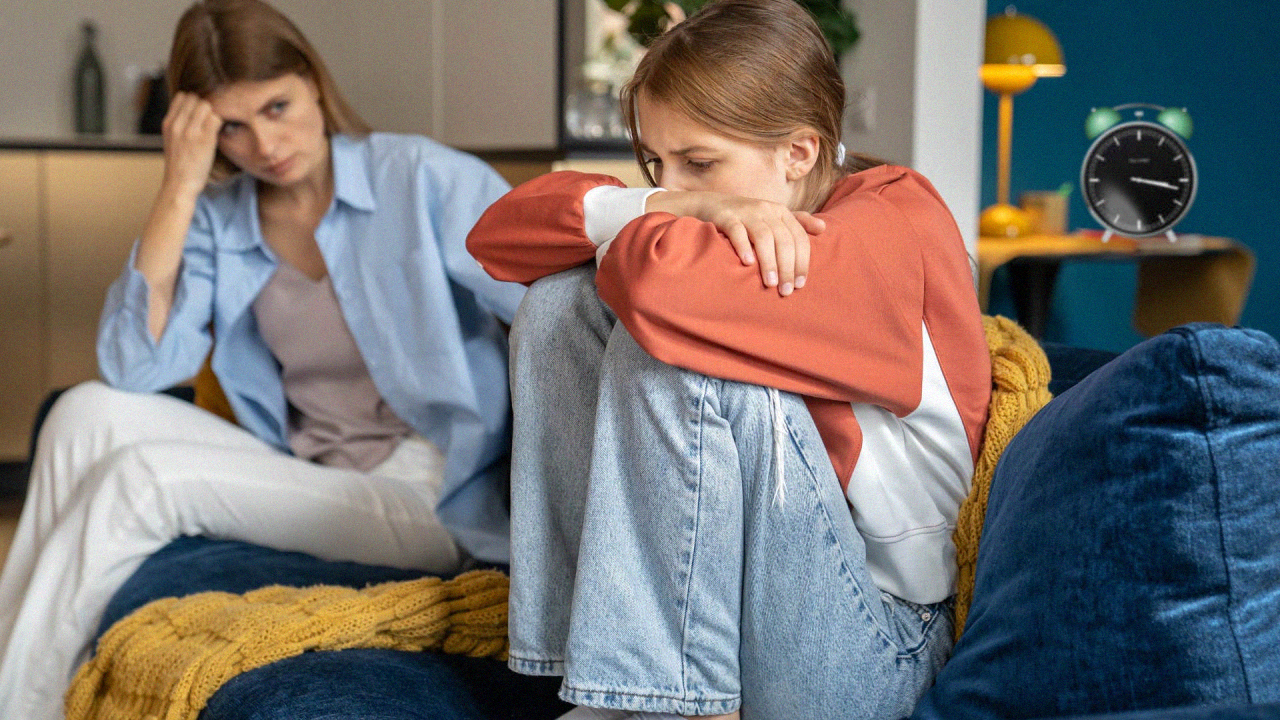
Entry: h=3 m=17
